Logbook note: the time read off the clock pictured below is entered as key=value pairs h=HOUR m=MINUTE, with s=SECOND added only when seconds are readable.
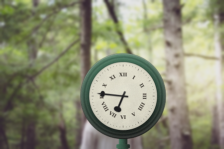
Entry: h=6 m=46
